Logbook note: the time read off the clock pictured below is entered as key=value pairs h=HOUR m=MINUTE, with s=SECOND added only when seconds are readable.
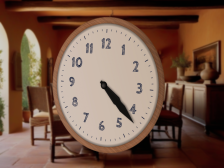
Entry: h=4 m=22
